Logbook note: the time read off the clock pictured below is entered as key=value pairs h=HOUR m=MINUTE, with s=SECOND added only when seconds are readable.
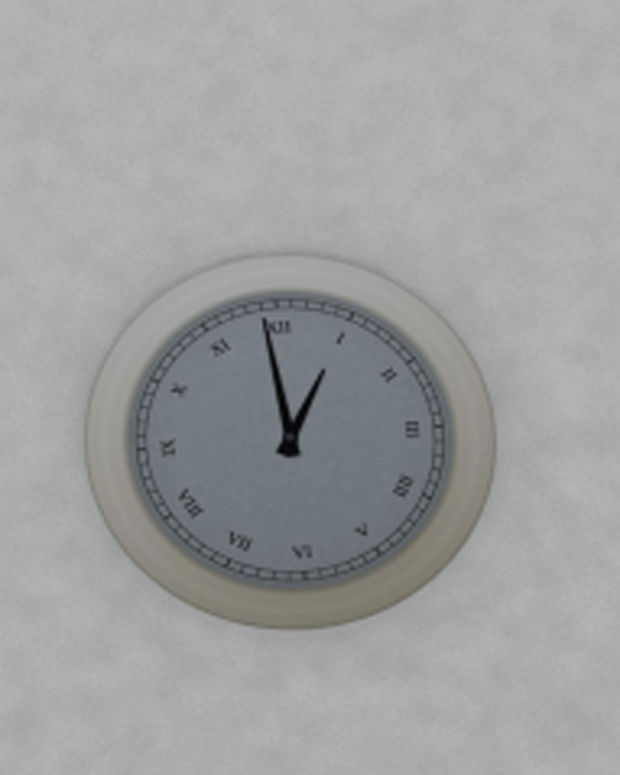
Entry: h=12 m=59
